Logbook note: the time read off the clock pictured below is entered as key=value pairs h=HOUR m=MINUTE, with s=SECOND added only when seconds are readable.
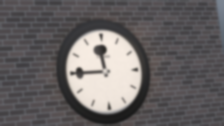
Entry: h=11 m=45
